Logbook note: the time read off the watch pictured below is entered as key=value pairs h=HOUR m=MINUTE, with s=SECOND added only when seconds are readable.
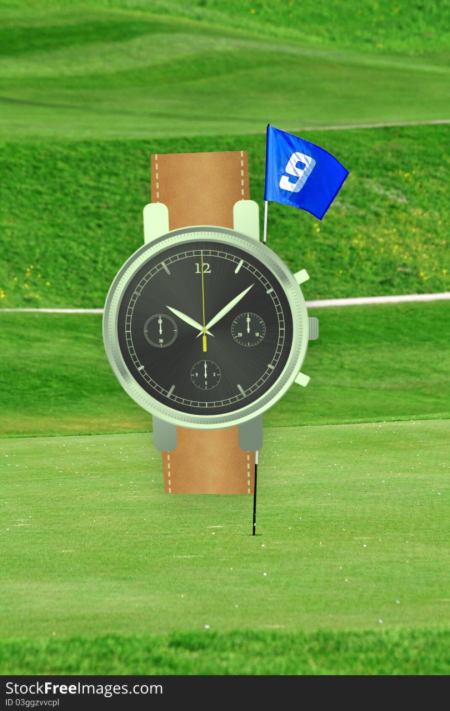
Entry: h=10 m=8
